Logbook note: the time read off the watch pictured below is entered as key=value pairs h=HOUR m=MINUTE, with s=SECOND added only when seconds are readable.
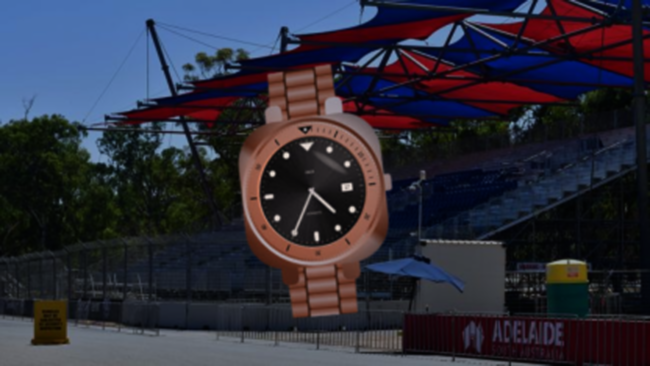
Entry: h=4 m=35
